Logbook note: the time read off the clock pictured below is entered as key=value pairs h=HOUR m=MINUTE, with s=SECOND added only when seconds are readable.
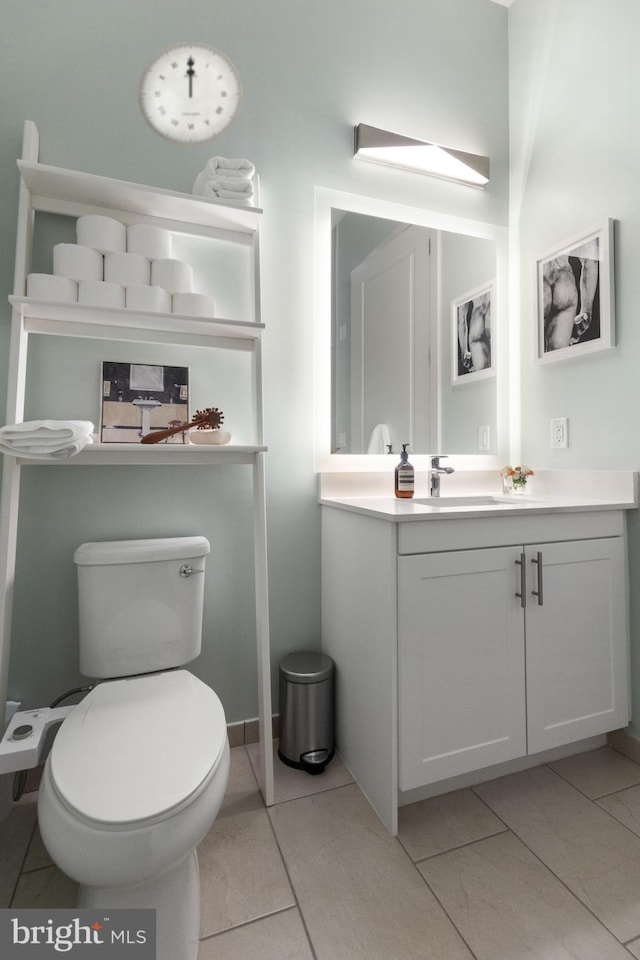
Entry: h=12 m=0
